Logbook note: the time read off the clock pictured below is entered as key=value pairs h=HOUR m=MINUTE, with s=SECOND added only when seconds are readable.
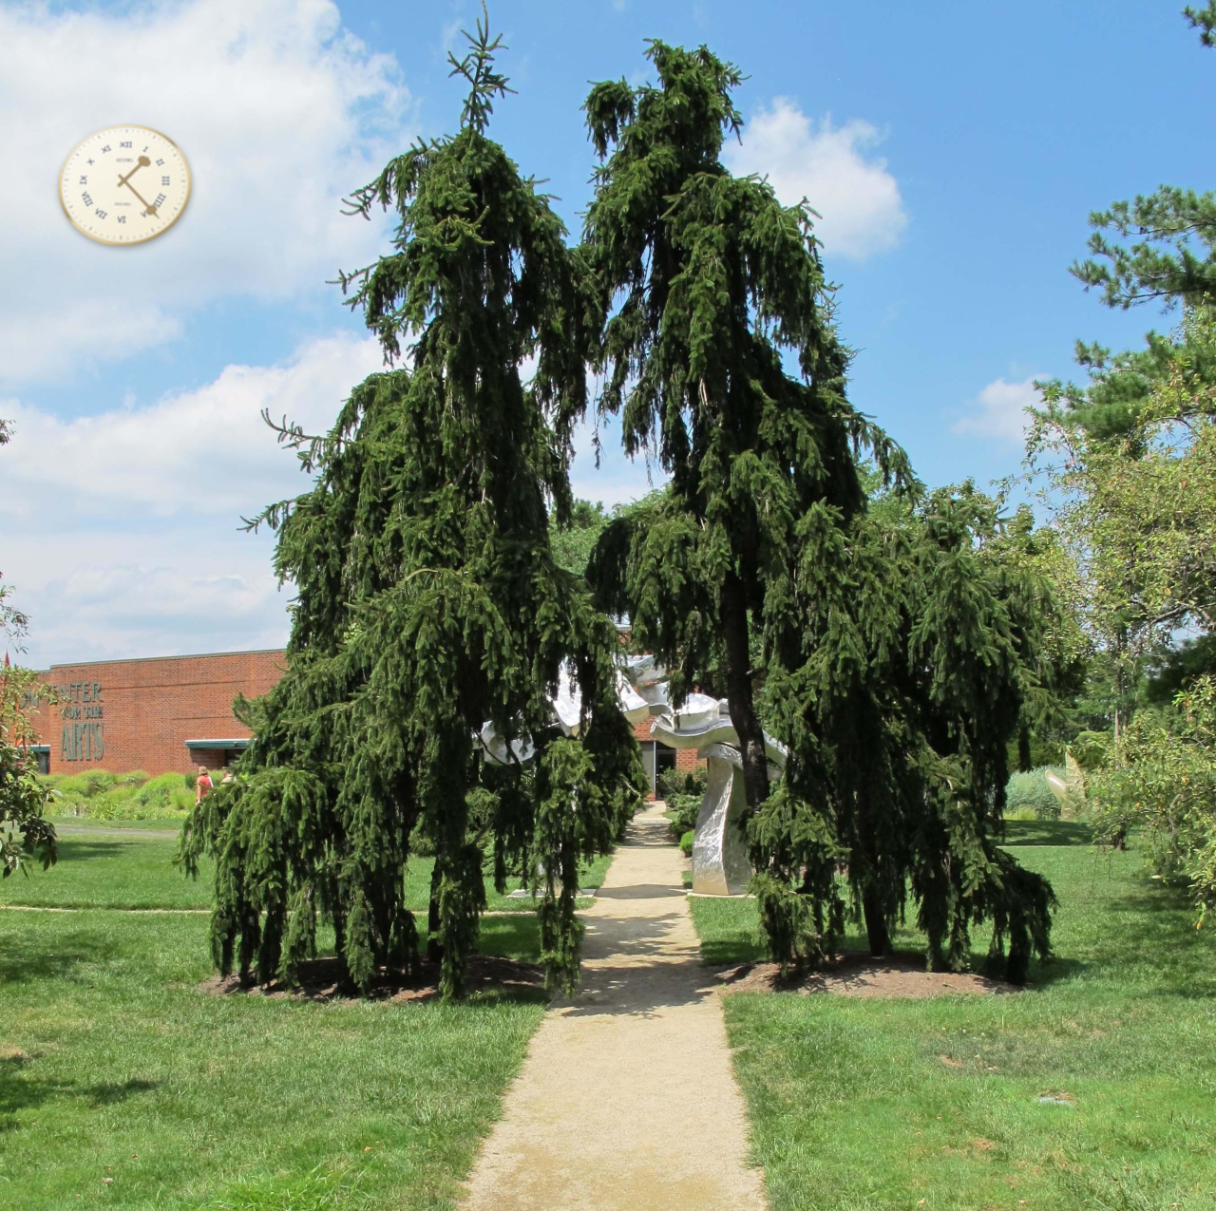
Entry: h=1 m=23
